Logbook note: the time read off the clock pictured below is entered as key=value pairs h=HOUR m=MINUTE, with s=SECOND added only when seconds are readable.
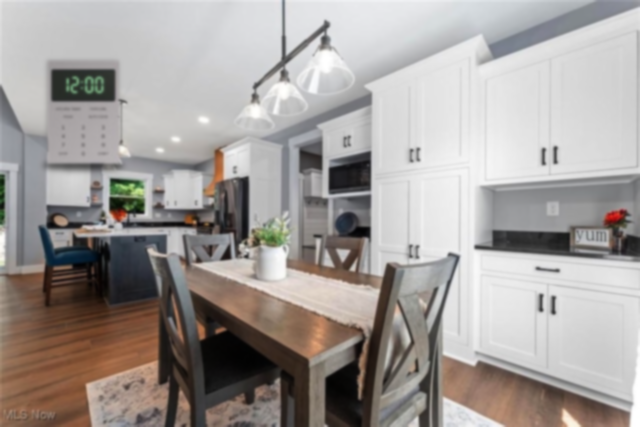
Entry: h=12 m=0
